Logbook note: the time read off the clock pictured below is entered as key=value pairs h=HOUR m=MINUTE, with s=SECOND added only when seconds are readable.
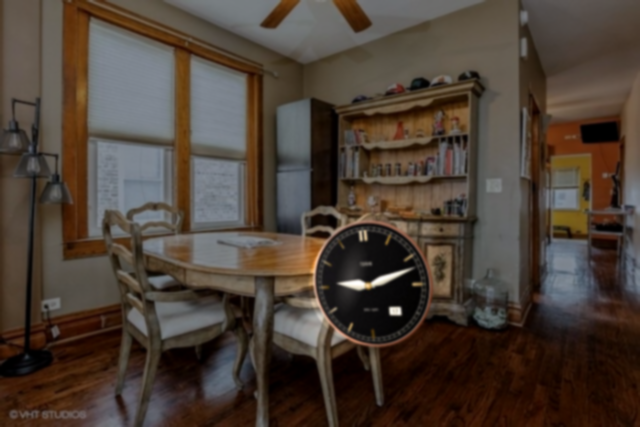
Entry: h=9 m=12
